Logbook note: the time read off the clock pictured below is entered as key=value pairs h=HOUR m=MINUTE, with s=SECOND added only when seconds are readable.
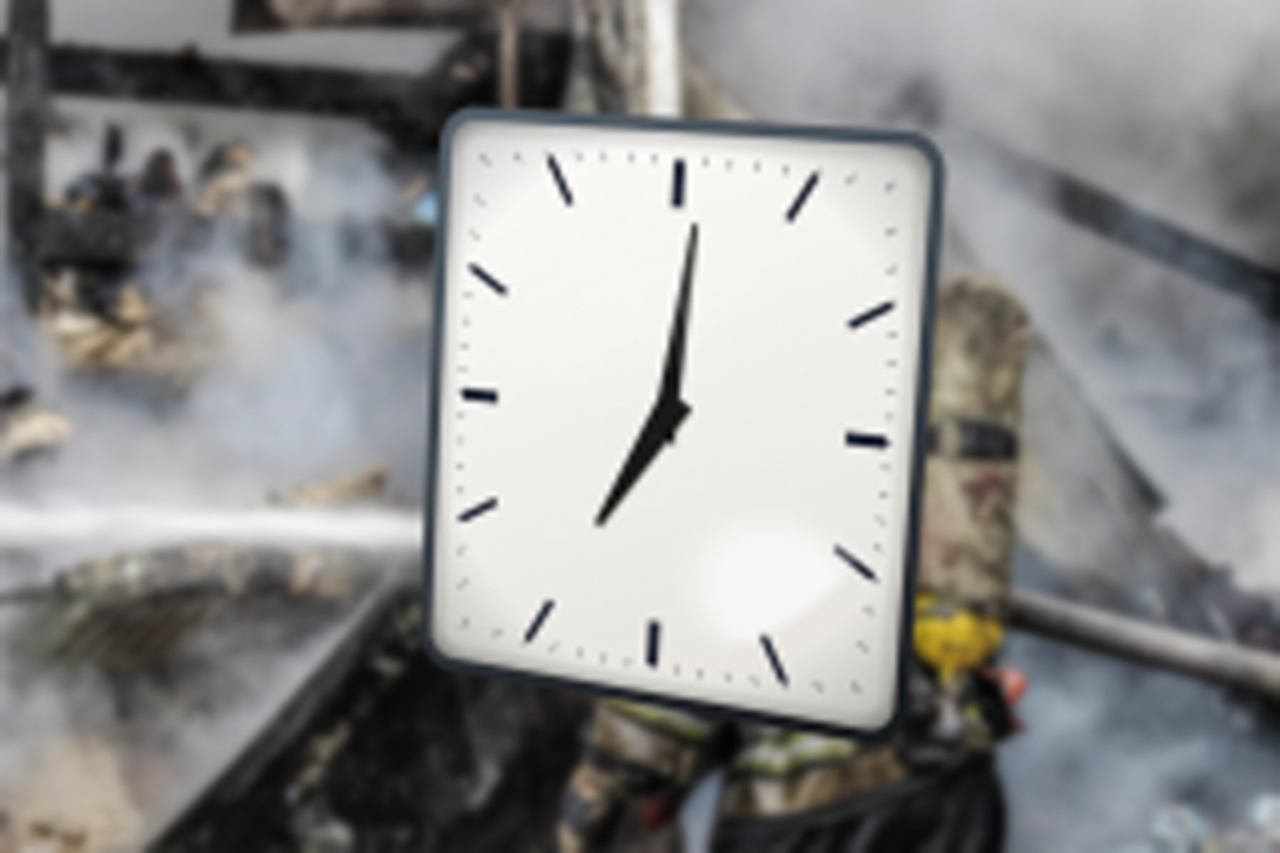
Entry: h=7 m=1
